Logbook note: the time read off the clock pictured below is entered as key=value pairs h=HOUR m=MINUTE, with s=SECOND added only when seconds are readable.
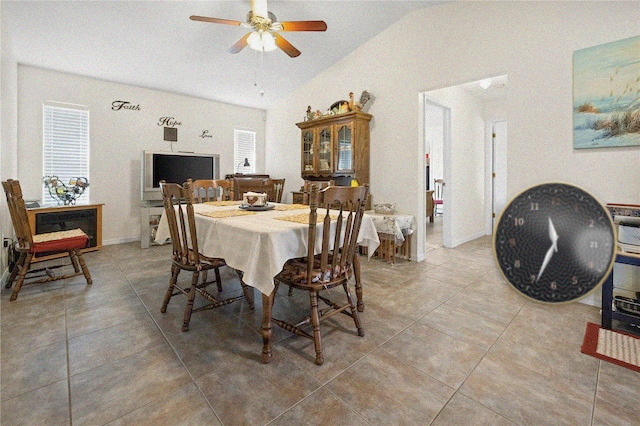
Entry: h=11 m=34
